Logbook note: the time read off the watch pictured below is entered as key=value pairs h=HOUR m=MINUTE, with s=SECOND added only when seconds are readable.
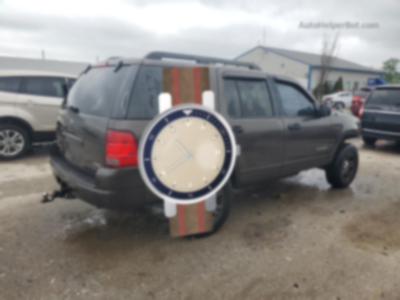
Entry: h=10 m=40
